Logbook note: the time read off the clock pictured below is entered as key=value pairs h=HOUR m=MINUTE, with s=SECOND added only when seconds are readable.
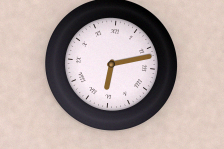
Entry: h=6 m=12
